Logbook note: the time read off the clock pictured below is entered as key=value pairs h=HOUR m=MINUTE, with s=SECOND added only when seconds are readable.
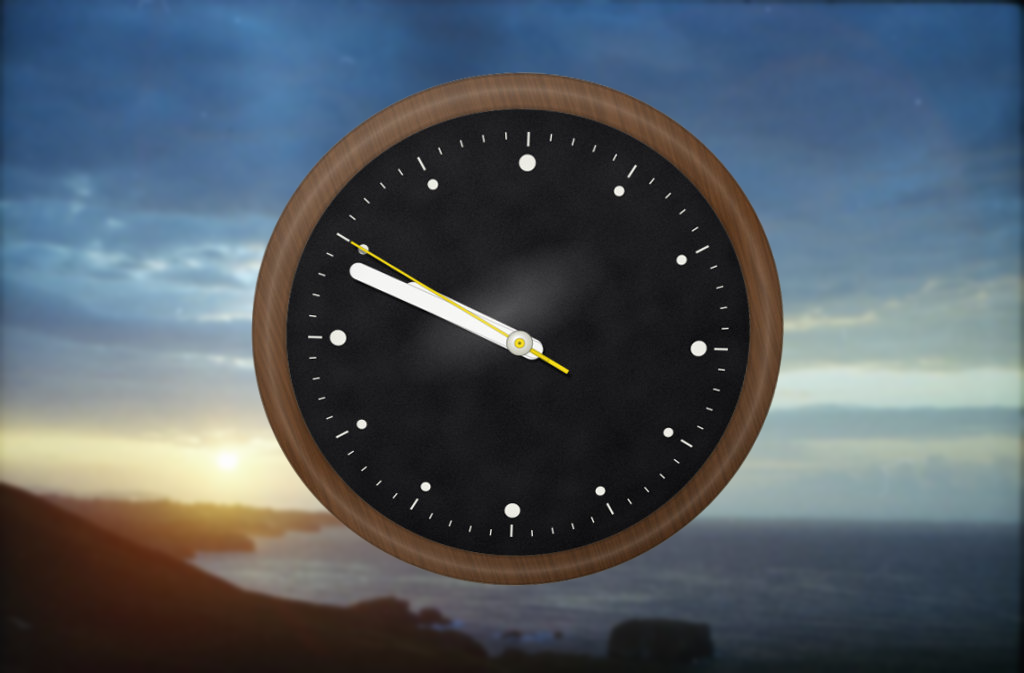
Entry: h=9 m=48 s=50
